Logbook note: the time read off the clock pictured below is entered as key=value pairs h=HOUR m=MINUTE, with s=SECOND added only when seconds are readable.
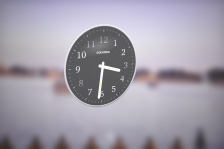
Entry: h=3 m=31
